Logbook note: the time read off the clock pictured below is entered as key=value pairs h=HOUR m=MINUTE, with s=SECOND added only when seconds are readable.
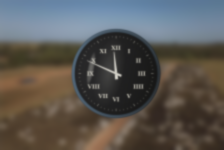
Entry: h=11 m=49
